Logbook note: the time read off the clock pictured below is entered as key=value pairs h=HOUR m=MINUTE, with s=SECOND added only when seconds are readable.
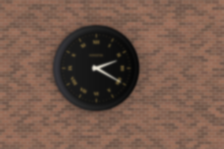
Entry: h=2 m=20
